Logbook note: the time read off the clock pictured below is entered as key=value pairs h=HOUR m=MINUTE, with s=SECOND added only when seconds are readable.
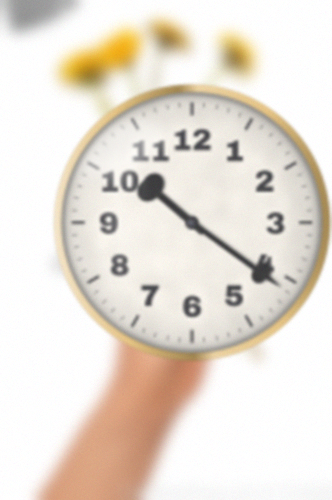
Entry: h=10 m=21
